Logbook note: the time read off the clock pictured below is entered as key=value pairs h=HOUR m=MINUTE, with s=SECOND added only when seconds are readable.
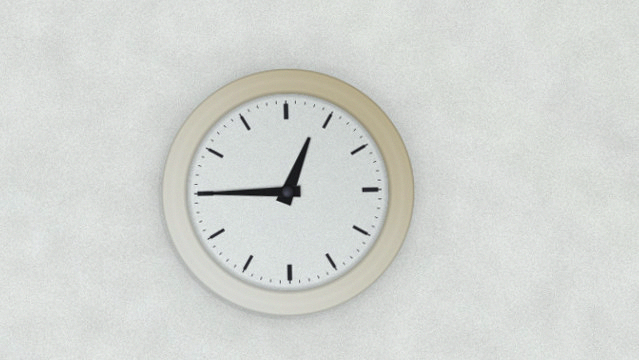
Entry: h=12 m=45
